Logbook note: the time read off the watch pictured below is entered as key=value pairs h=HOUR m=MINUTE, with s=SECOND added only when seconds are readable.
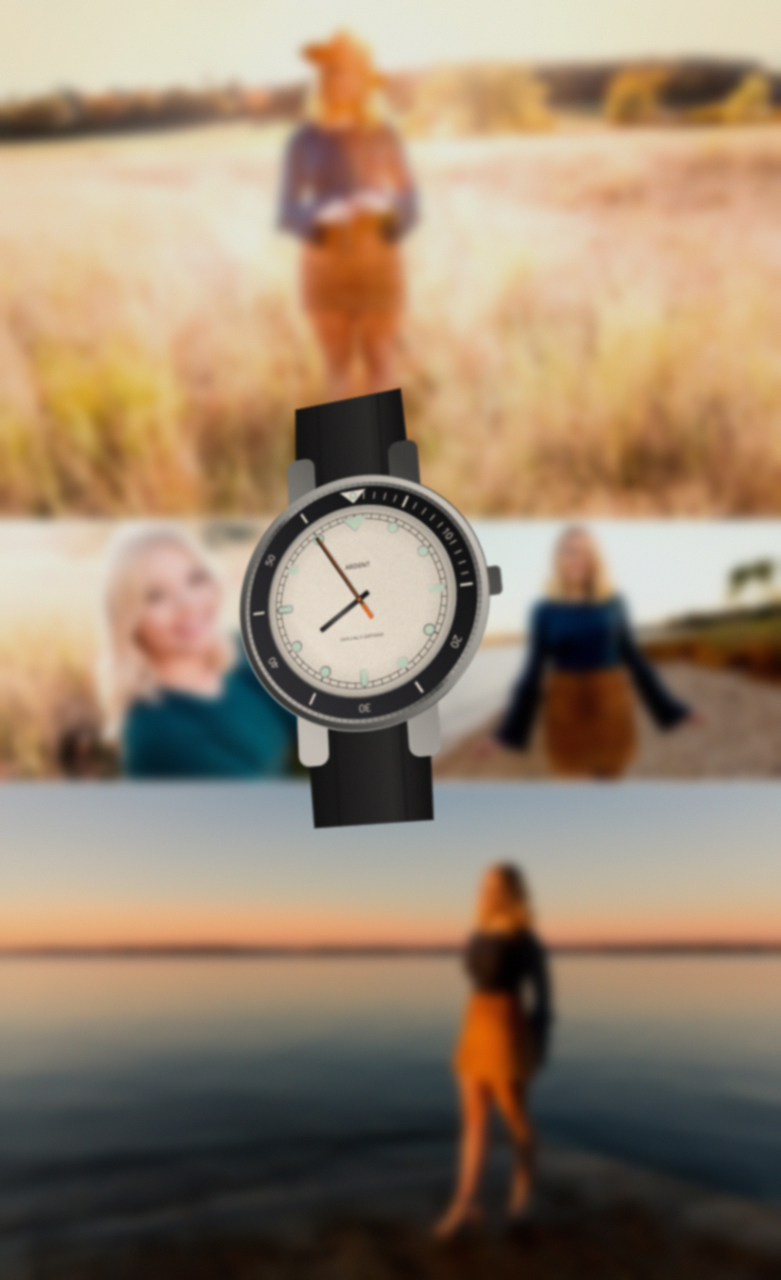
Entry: h=7 m=54 s=55
